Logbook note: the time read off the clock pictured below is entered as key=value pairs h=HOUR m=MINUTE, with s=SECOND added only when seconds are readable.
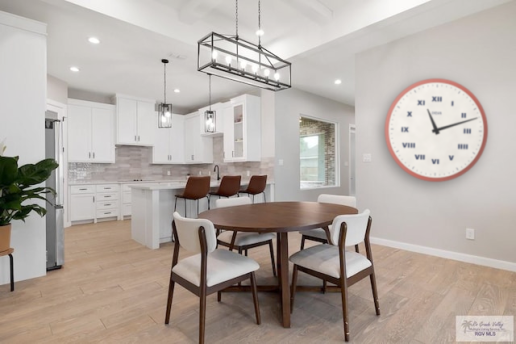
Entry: h=11 m=12
